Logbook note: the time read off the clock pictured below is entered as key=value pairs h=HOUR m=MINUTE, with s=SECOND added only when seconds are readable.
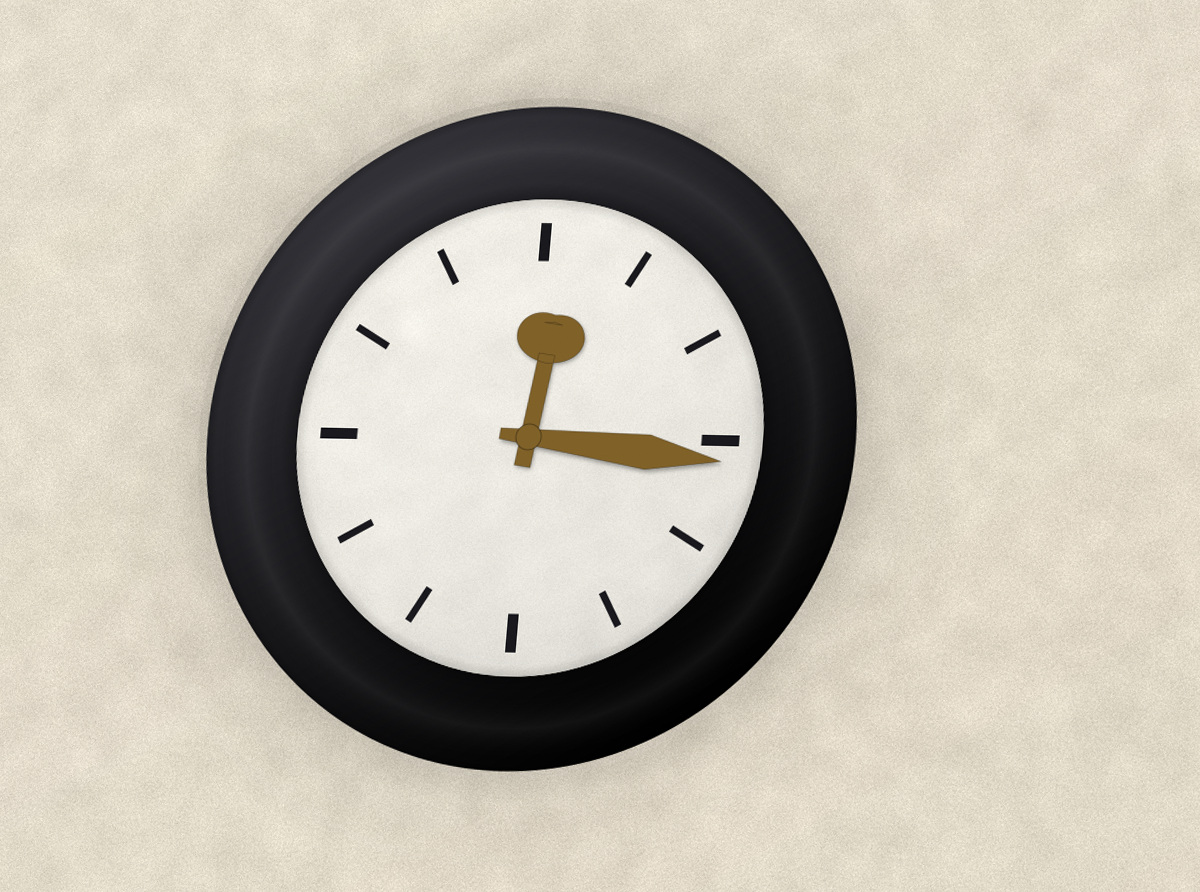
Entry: h=12 m=16
